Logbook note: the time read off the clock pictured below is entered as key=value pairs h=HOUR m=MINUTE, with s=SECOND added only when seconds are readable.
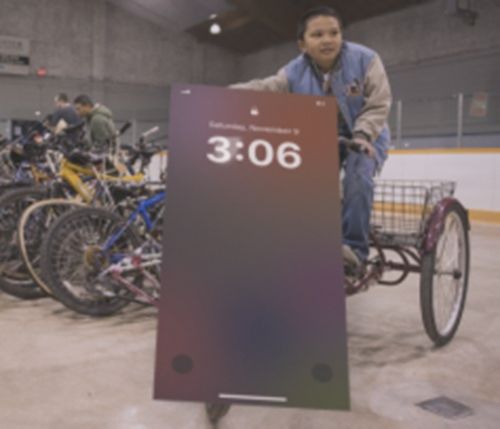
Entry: h=3 m=6
